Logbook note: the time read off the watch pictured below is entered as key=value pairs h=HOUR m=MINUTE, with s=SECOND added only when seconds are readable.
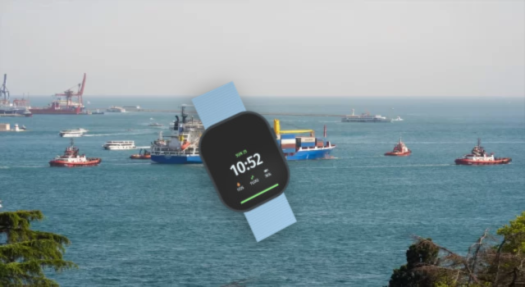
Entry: h=10 m=52
